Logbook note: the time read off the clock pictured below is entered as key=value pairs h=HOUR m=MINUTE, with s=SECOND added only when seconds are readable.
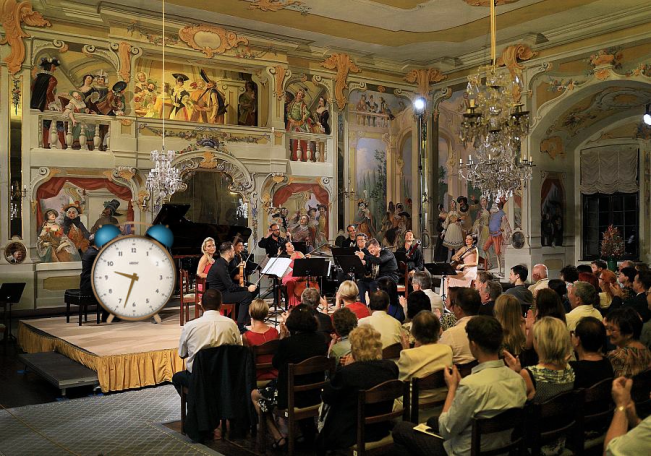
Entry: h=9 m=33
